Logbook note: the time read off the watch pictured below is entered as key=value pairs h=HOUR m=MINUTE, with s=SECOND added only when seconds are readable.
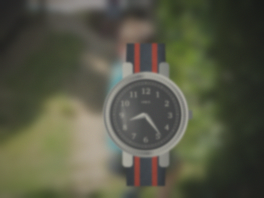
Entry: h=8 m=24
